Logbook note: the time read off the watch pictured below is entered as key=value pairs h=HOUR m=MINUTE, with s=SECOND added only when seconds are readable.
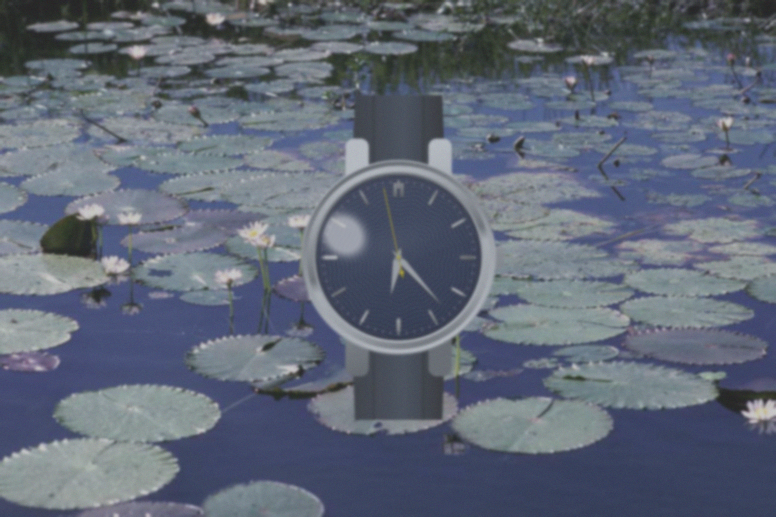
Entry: h=6 m=22 s=58
